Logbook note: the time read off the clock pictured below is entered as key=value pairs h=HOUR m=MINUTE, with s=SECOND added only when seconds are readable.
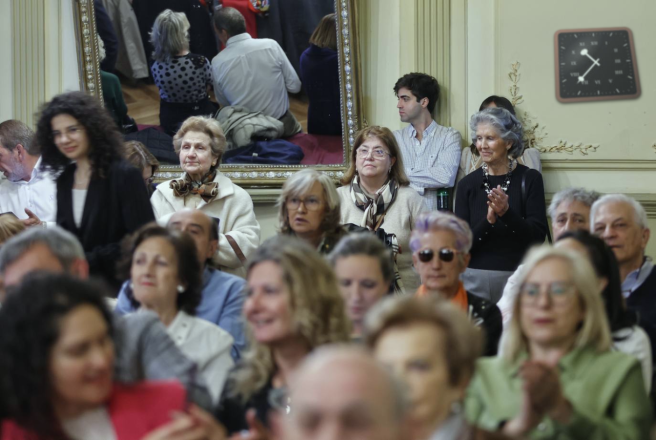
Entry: h=10 m=37
